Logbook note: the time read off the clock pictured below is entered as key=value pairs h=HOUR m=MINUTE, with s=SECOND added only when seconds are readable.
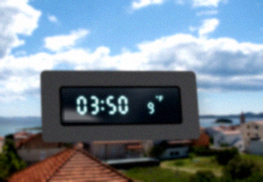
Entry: h=3 m=50
